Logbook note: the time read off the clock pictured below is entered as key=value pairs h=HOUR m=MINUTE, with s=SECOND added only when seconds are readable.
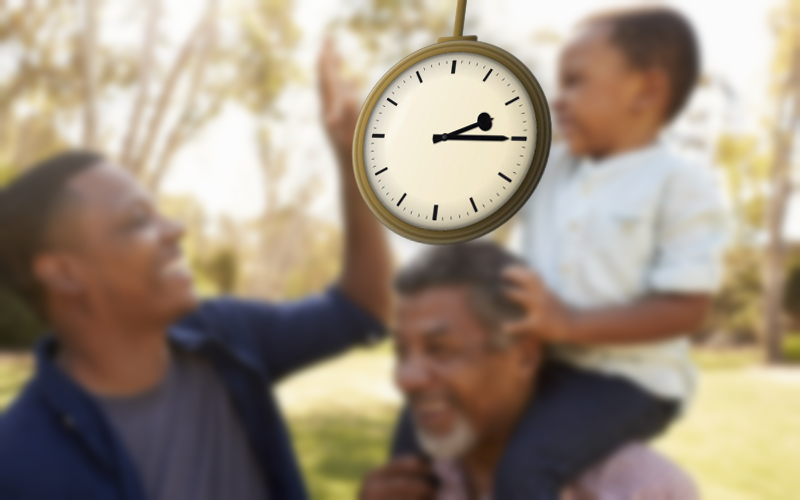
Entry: h=2 m=15
